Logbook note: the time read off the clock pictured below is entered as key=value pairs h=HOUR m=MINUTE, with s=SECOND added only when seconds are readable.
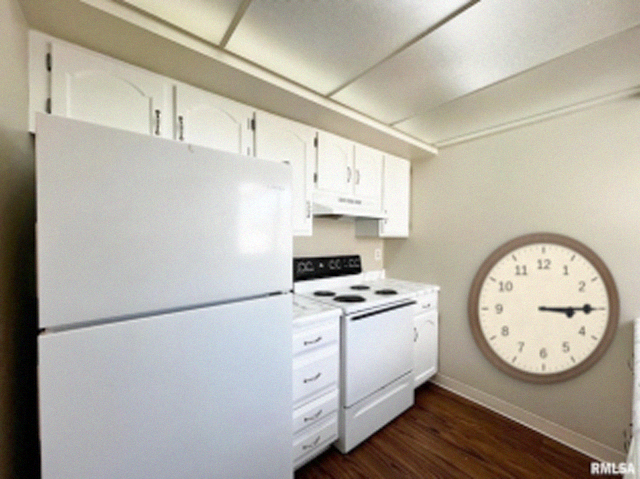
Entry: h=3 m=15
